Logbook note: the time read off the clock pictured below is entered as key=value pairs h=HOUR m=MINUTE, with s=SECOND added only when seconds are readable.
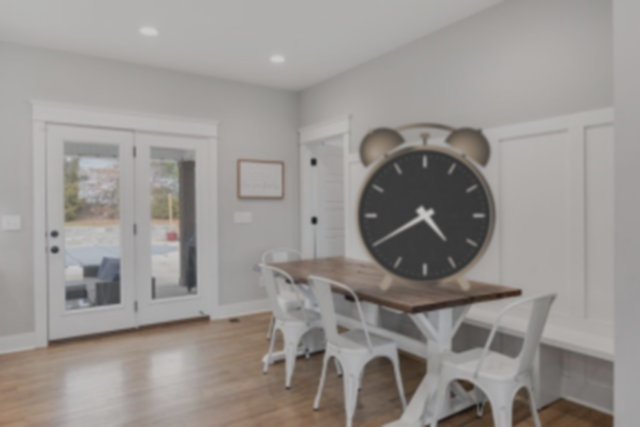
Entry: h=4 m=40
